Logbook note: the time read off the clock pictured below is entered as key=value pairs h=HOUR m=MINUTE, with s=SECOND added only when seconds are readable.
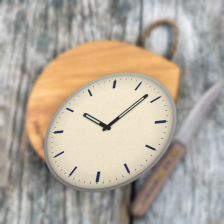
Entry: h=10 m=8
